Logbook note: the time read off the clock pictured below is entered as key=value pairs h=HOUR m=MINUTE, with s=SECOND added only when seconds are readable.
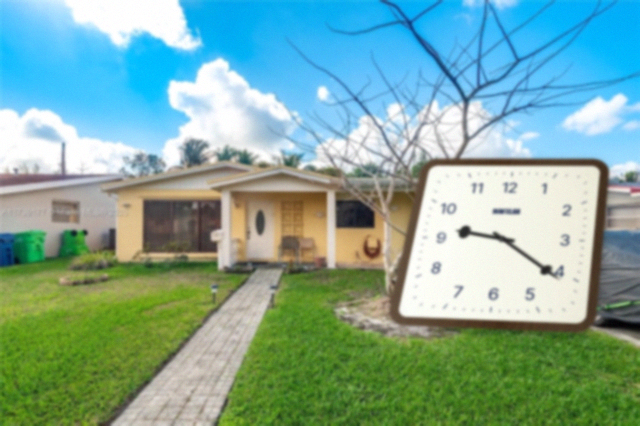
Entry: h=9 m=21
